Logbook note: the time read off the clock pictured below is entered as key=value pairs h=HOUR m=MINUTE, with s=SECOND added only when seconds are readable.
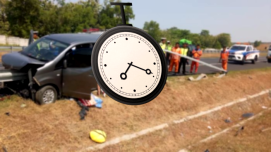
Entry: h=7 m=19
